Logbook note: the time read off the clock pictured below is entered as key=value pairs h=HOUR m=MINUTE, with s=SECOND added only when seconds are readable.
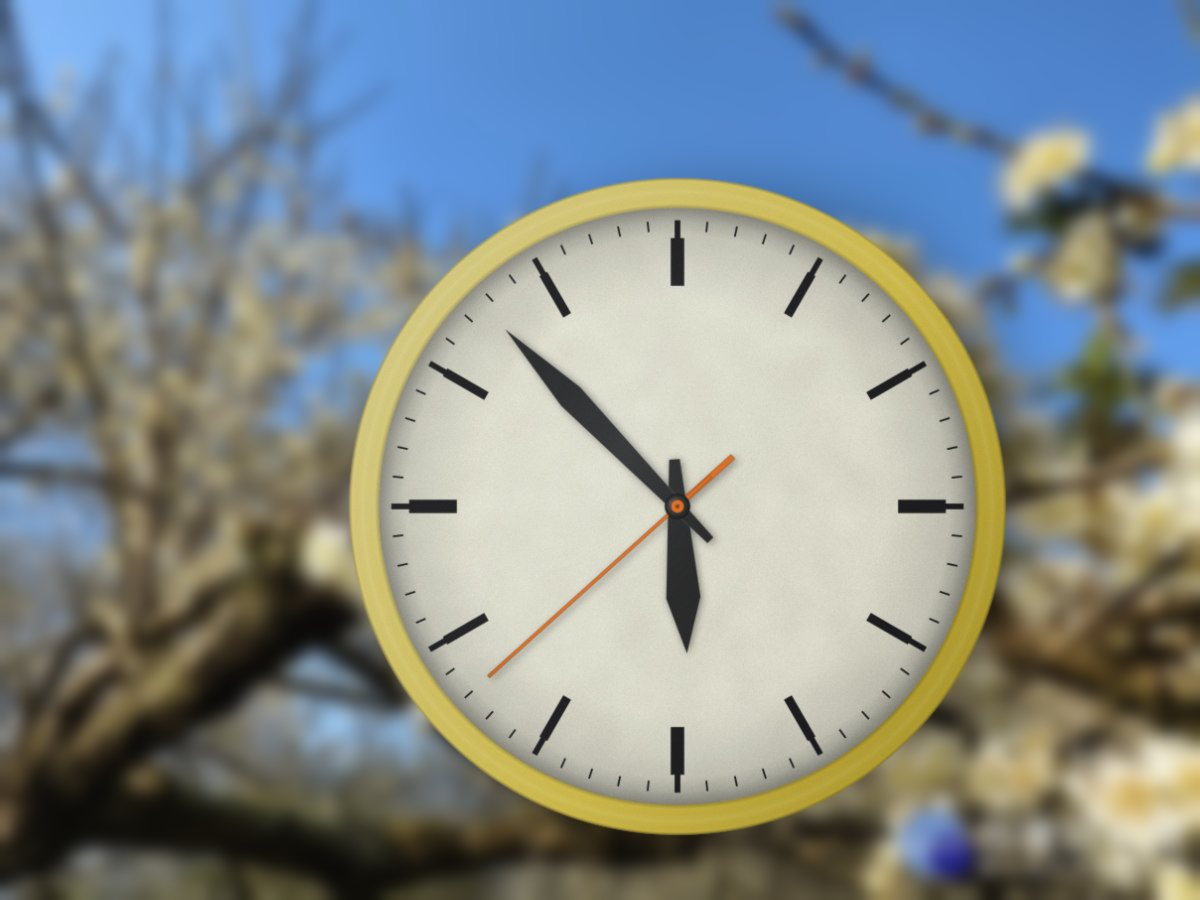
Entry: h=5 m=52 s=38
